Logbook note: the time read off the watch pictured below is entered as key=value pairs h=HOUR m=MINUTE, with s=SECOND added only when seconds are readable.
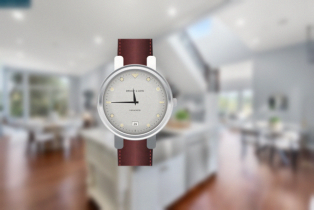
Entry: h=11 m=45
